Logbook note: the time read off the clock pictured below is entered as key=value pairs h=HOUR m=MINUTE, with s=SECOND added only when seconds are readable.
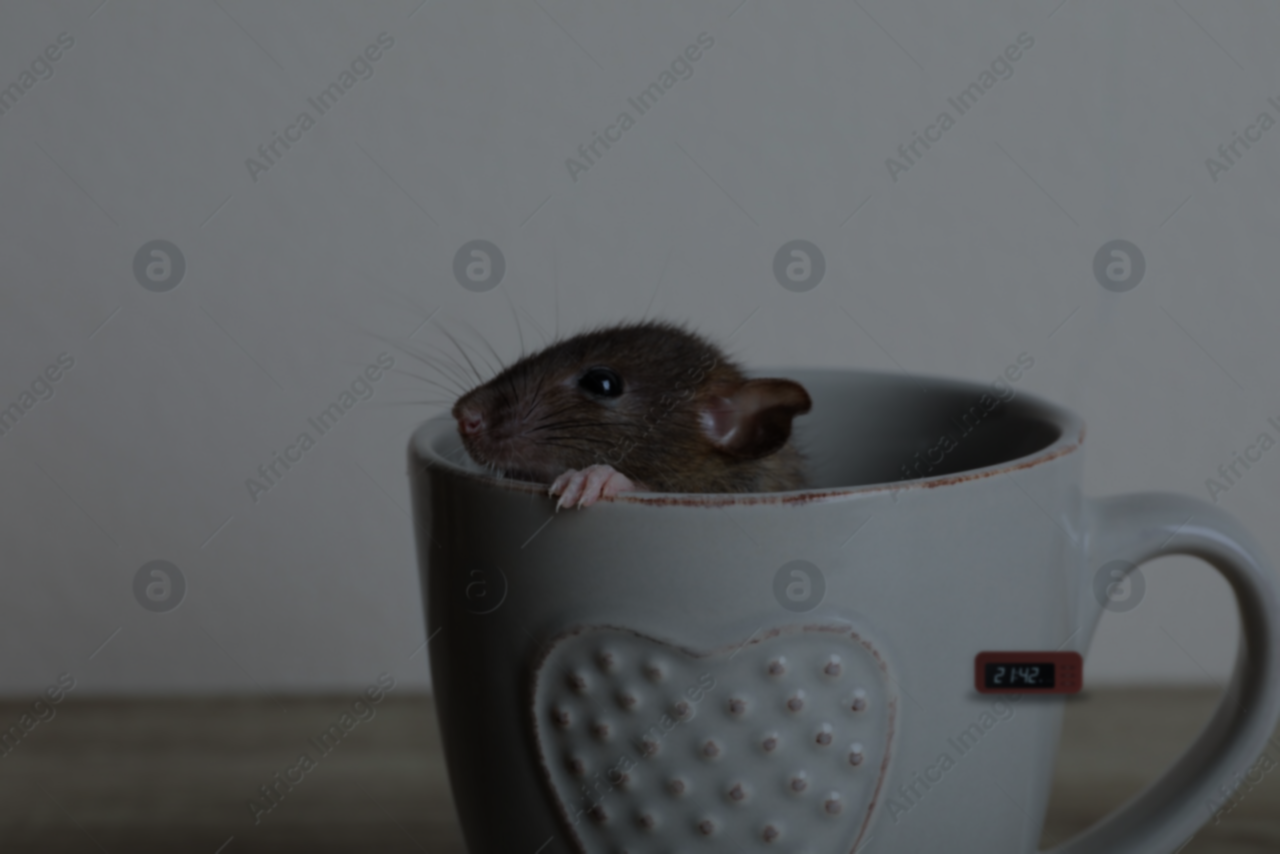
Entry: h=21 m=42
